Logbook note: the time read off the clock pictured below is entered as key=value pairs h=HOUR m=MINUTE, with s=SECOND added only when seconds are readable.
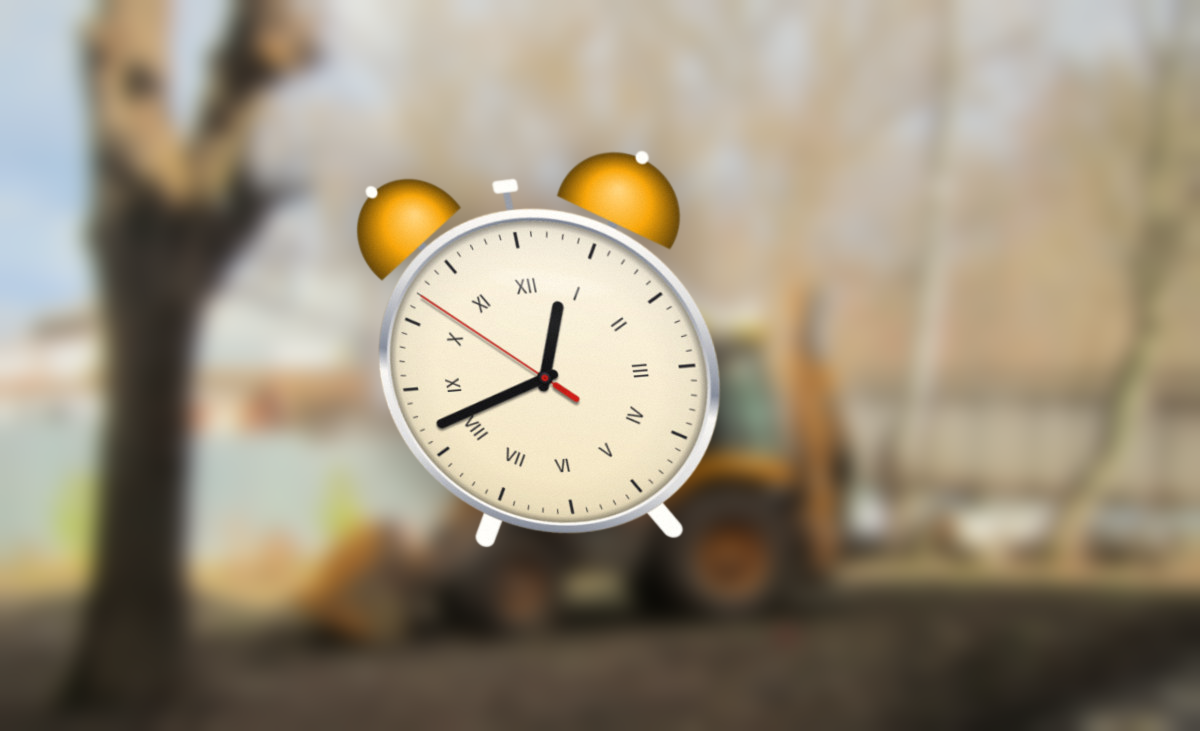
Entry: h=12 m=41 s=52
